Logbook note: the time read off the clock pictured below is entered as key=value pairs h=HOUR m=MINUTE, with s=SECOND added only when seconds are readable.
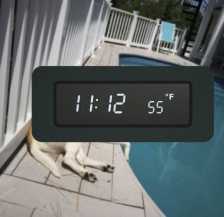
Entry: h=11 m=12
